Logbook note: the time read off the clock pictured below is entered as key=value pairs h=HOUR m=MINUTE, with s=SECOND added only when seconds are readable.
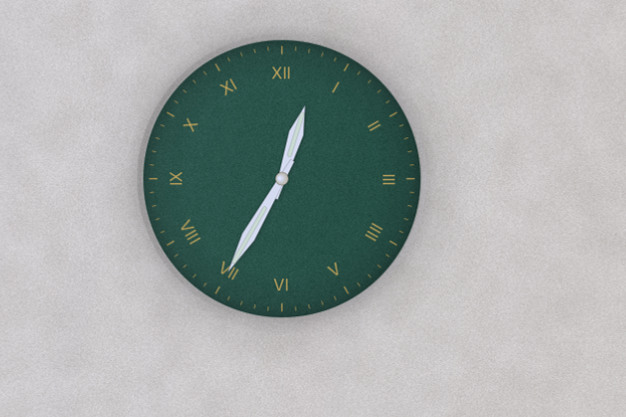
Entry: h=12 m=35
